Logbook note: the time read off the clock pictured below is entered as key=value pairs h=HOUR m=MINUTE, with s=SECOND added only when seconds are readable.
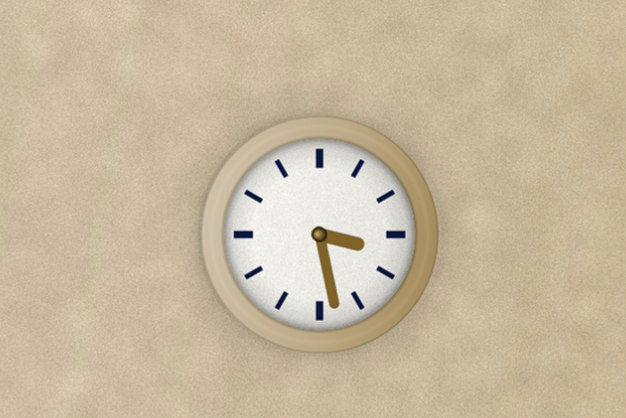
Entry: h=3 m=28
